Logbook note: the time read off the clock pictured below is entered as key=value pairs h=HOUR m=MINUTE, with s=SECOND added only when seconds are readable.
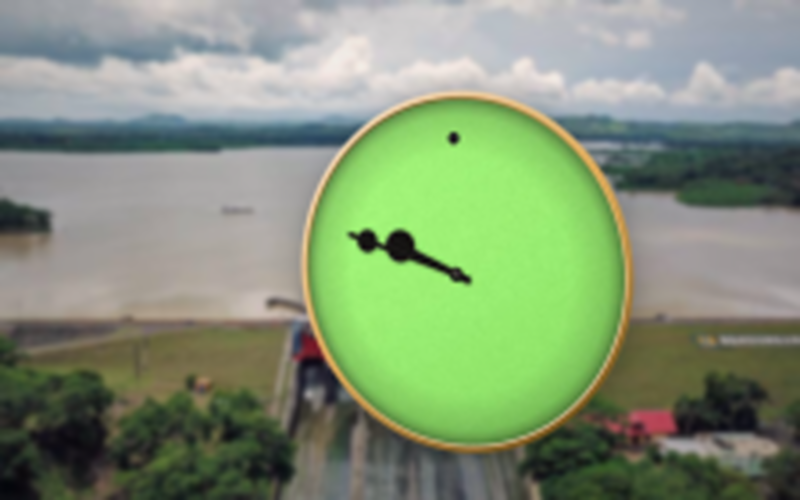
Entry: h=9 m=48
